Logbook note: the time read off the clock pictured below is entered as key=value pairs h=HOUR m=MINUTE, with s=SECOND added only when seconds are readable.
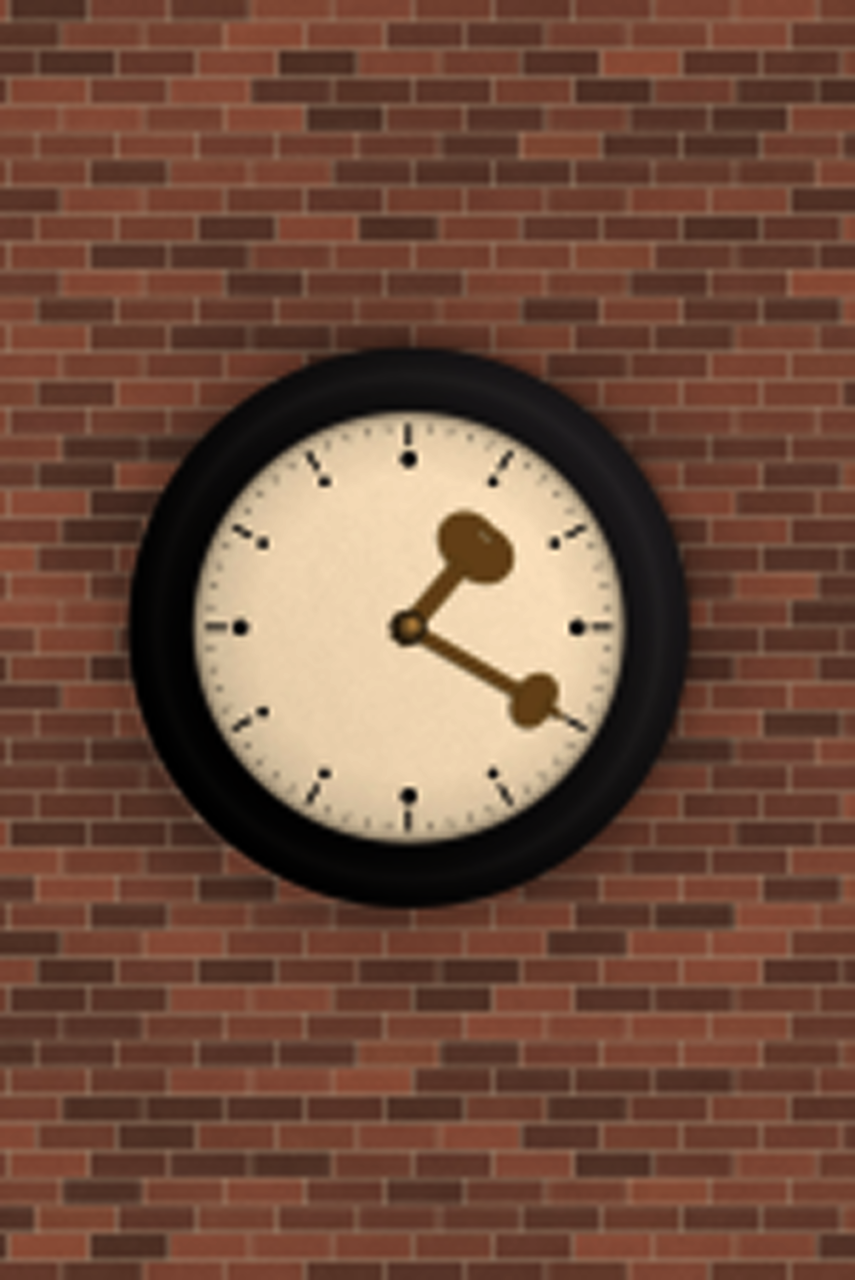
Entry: h=1 m=20
